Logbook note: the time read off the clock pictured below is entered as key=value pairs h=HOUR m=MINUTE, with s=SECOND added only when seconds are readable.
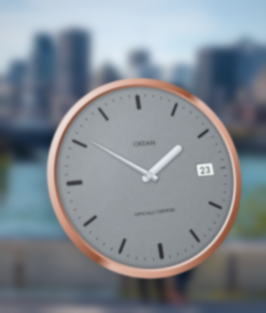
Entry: h=1 m=51
